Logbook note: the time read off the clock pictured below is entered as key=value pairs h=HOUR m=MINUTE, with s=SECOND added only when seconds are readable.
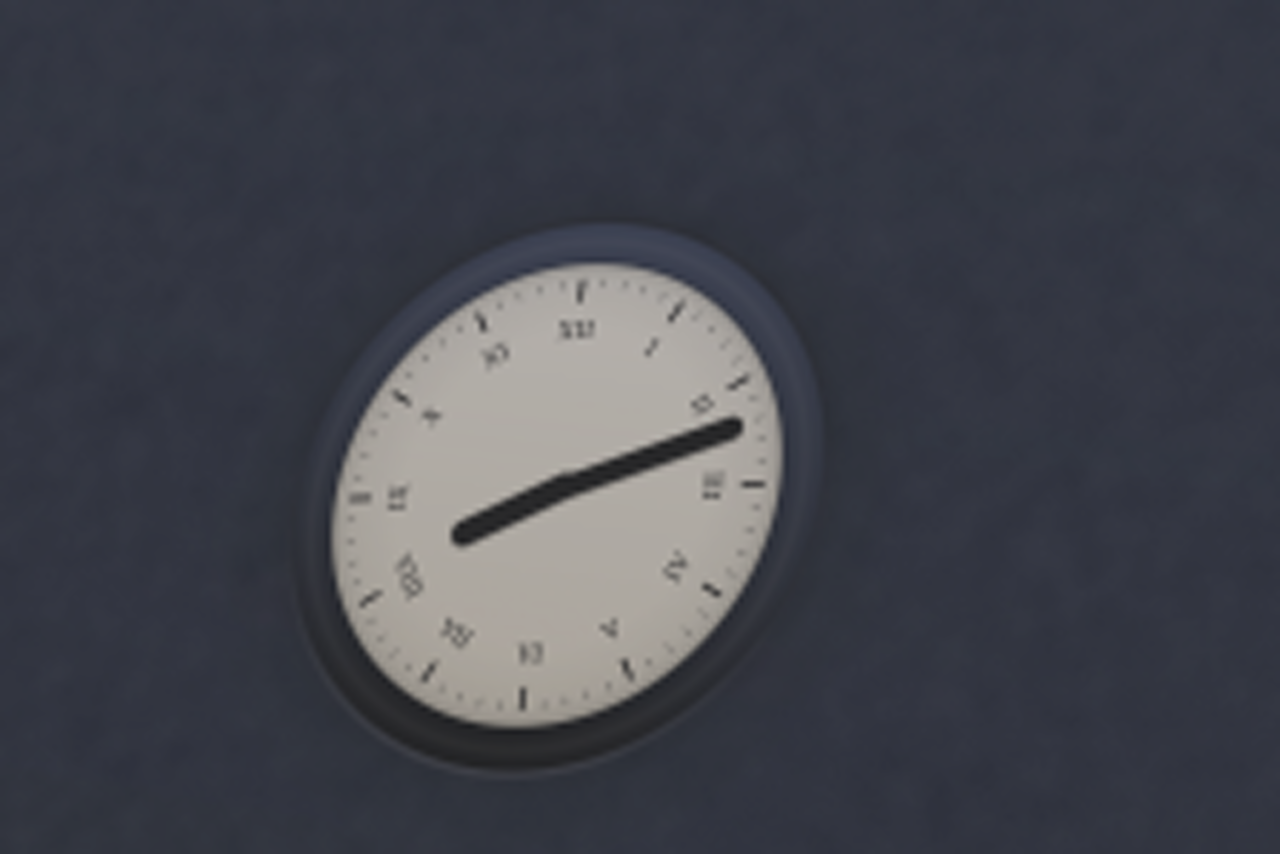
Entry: h=8 m=12
